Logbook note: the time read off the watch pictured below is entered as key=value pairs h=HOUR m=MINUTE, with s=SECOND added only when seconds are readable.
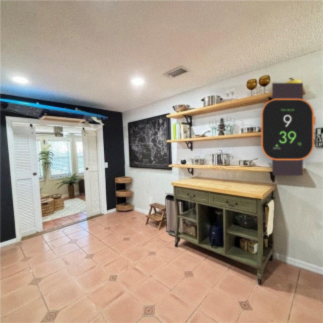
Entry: h=9 m=39
